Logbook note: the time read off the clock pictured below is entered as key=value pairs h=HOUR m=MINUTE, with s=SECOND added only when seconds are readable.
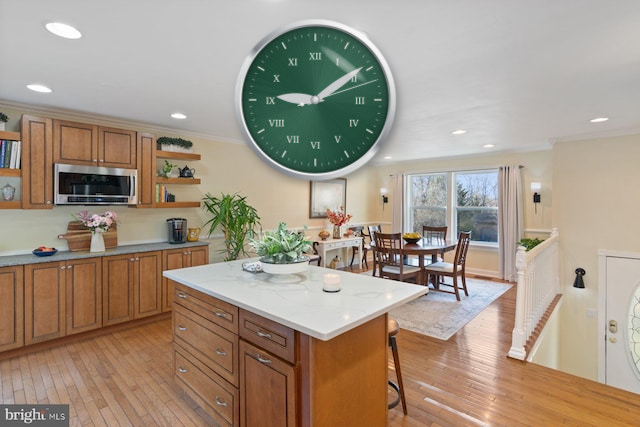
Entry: h=9 m=9 s=12
